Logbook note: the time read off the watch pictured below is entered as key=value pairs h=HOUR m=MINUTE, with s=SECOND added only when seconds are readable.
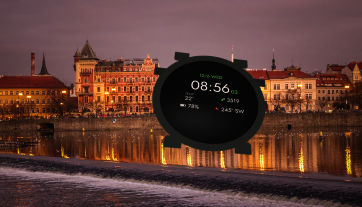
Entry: h=8 m=56
